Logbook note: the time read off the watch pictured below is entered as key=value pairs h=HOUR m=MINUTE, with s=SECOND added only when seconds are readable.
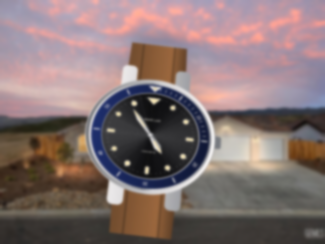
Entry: h=4 m=54
